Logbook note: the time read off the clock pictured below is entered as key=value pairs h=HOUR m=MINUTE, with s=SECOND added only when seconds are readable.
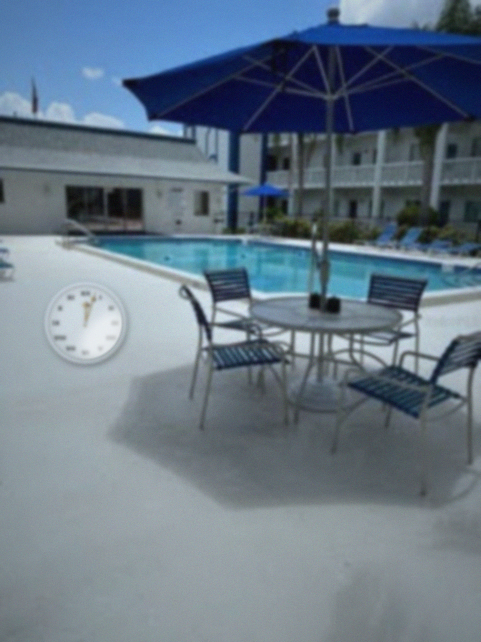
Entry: h=12 m=3
